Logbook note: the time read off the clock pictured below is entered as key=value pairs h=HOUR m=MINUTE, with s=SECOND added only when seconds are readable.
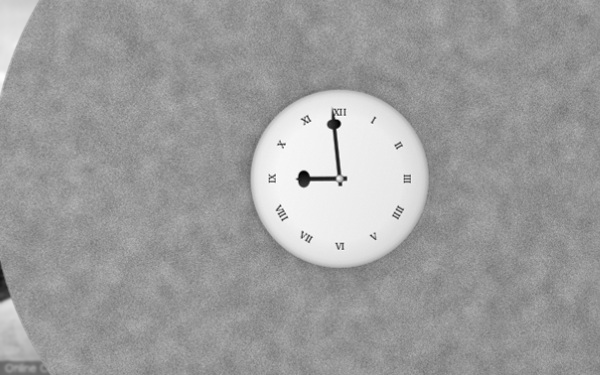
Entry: h=8 m=59
